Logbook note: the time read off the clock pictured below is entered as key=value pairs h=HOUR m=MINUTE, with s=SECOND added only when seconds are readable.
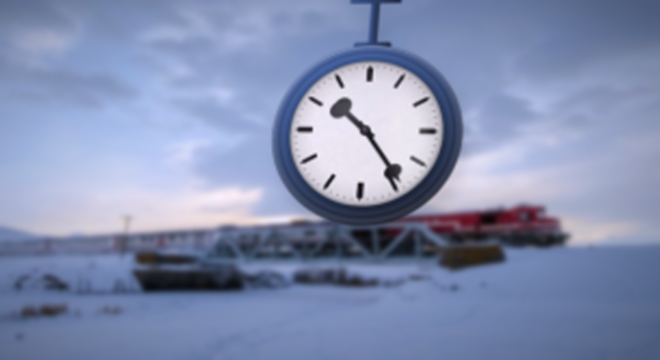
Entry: h=10 m=24
